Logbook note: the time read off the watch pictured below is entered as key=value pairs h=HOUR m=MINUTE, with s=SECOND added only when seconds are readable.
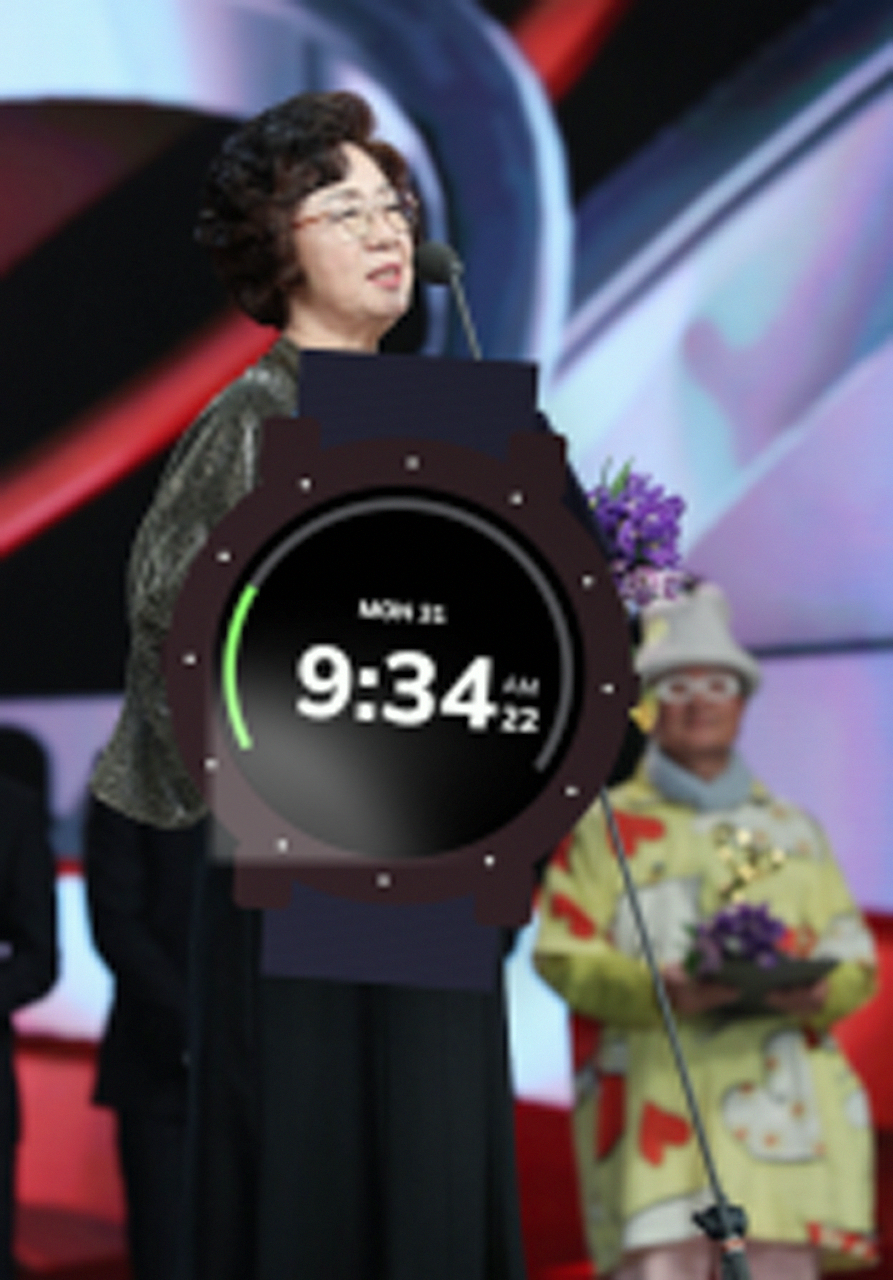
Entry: h=9 m=34
